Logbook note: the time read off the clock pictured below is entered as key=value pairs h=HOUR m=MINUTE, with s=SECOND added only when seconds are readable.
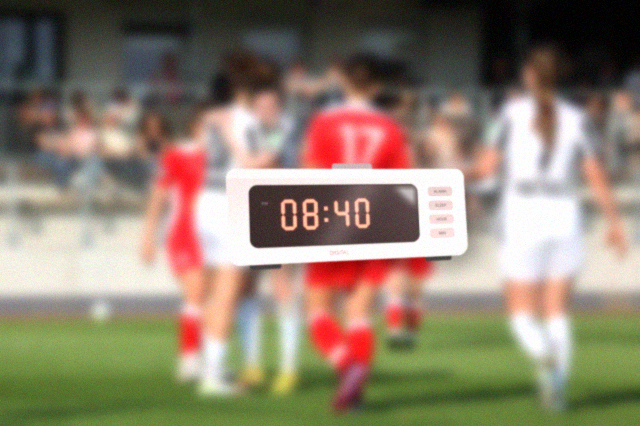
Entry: h=8 m=40
